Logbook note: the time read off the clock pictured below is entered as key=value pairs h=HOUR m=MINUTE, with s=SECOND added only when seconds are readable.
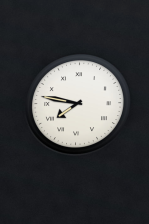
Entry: h=7 m=47
